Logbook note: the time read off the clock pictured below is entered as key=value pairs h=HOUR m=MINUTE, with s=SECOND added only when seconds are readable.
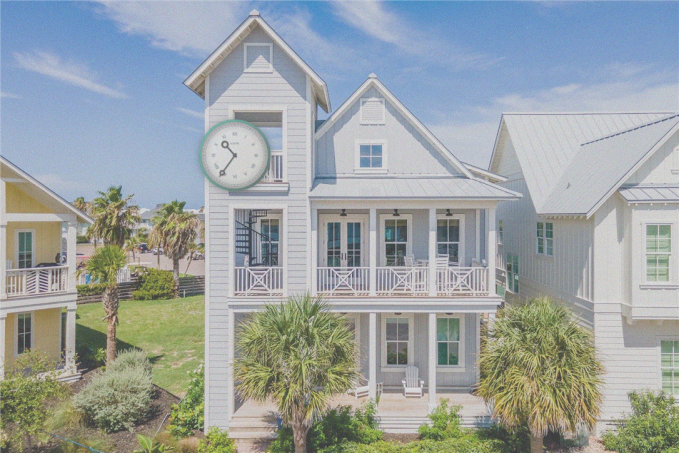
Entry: h=10 m=36
